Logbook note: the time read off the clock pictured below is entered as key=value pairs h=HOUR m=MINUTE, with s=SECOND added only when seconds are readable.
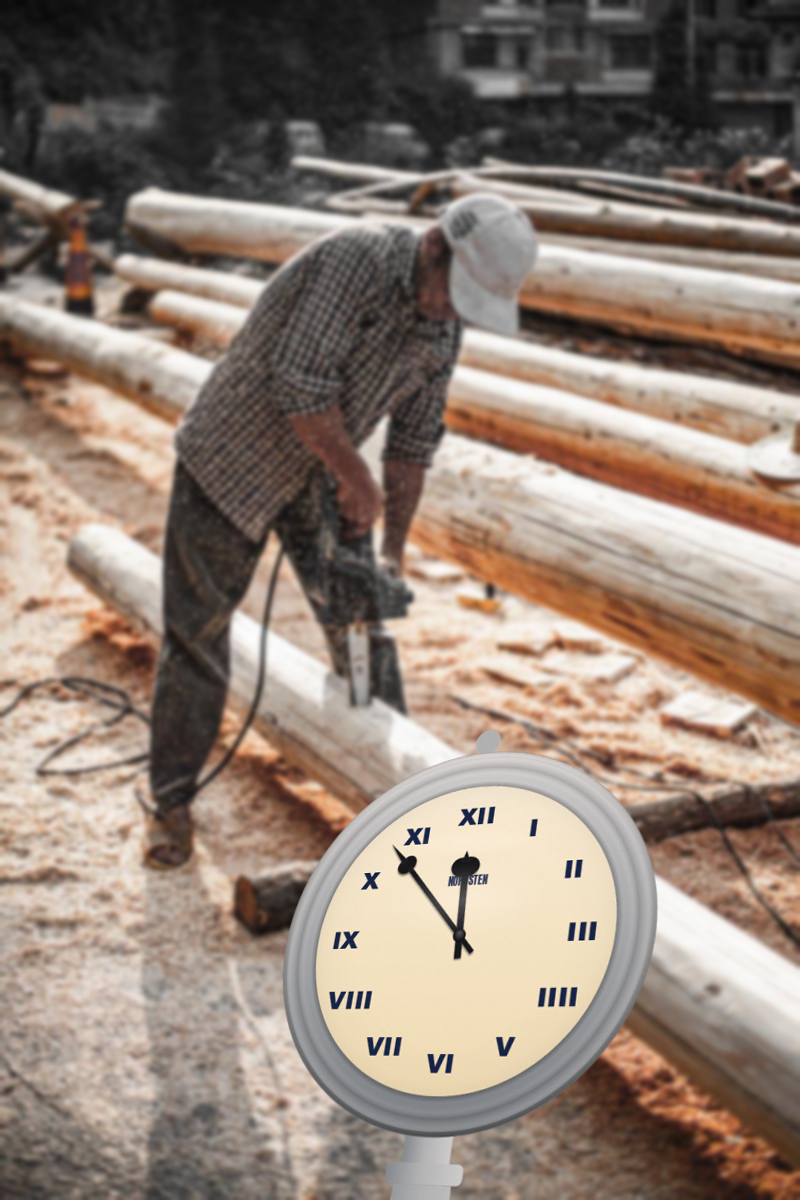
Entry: h=11 m=53
